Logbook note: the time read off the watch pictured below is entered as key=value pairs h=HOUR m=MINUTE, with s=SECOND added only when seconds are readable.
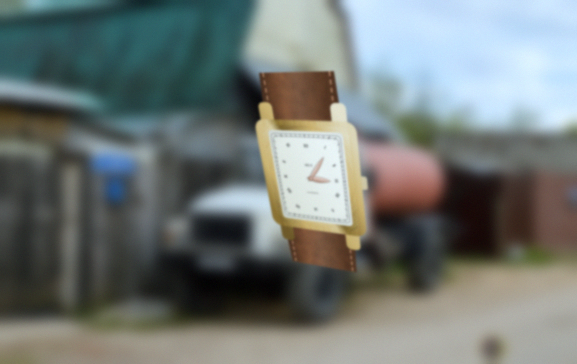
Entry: h=3 m=6
